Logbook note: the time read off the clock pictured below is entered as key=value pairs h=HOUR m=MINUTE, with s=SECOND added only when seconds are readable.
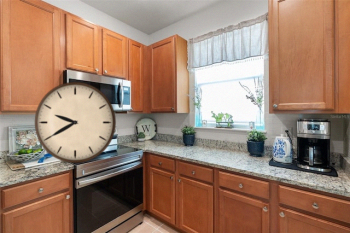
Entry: h=9 m=40
